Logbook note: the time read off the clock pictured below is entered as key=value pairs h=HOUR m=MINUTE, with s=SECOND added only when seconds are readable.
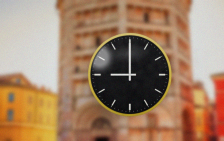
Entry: h=9 m=0
